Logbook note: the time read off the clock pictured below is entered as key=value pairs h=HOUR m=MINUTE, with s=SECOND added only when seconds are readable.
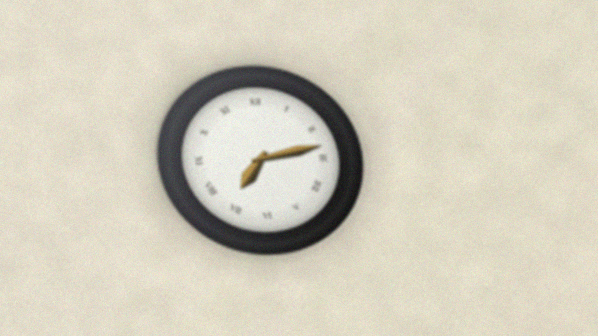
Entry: h=7 m=13
